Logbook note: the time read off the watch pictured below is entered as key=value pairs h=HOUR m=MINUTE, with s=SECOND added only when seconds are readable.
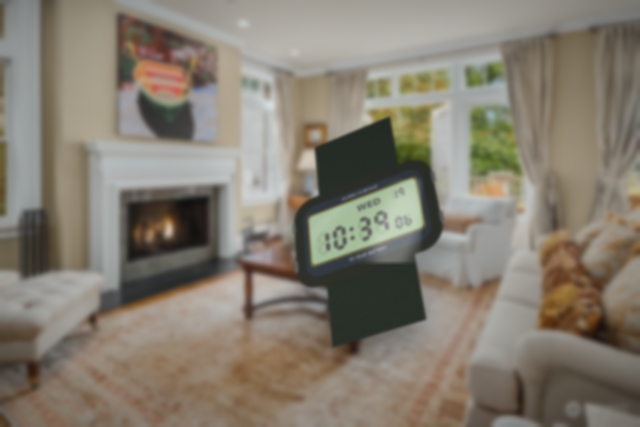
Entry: h=10 m=39
